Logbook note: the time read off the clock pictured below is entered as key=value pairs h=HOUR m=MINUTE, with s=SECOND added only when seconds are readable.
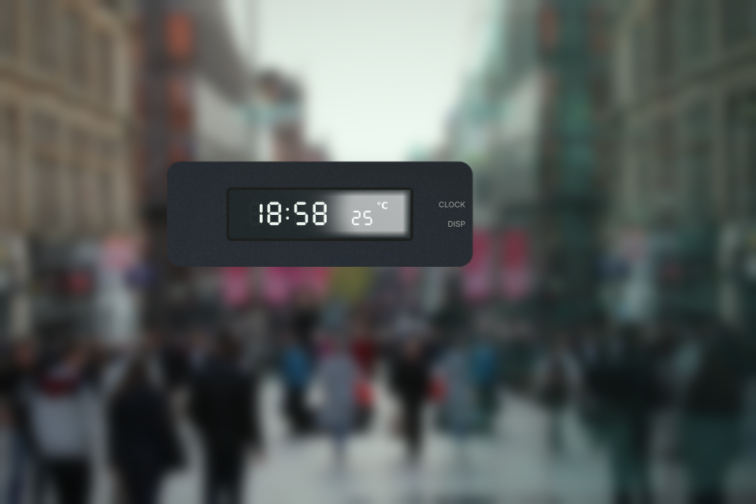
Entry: h=18 m=58
